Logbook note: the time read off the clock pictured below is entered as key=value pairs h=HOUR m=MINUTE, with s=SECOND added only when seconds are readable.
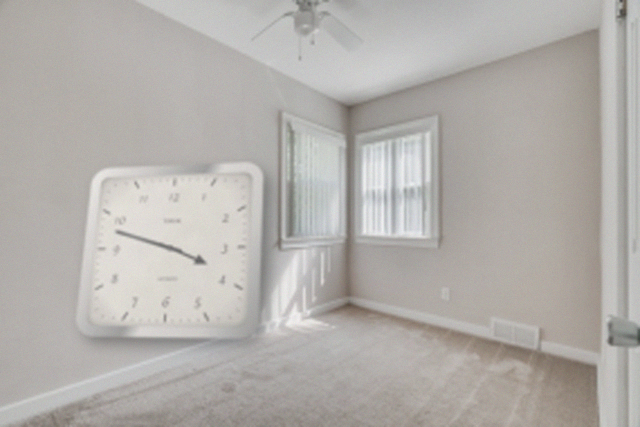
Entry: h=3 m=48
